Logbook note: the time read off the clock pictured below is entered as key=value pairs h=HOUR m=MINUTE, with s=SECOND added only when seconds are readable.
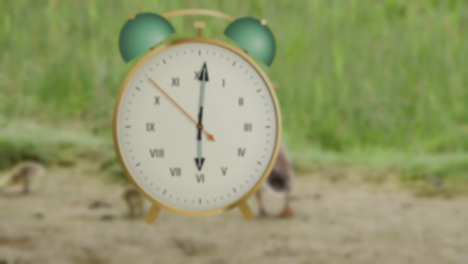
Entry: h=6 m=0 s=52
